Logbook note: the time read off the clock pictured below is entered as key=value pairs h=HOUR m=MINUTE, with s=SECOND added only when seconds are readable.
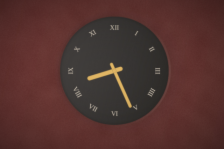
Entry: h=8 m=26
